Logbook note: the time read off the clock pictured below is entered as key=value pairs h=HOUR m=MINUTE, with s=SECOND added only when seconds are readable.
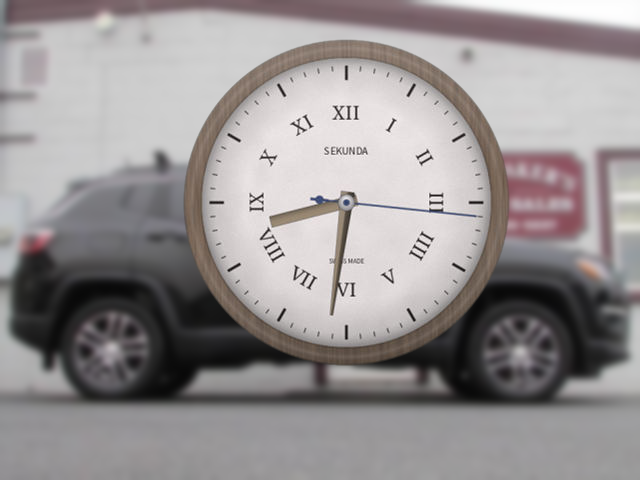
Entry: h=8 m=31 s=16
